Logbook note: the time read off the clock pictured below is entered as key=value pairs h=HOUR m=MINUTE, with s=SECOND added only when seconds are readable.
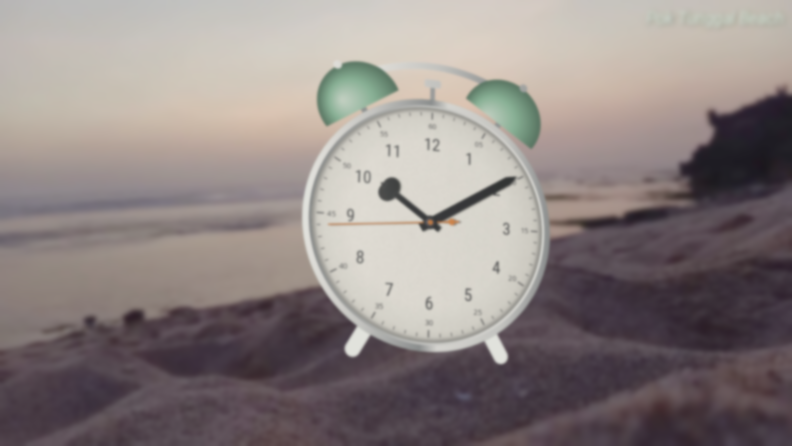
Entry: h=10 m=9 s=44
